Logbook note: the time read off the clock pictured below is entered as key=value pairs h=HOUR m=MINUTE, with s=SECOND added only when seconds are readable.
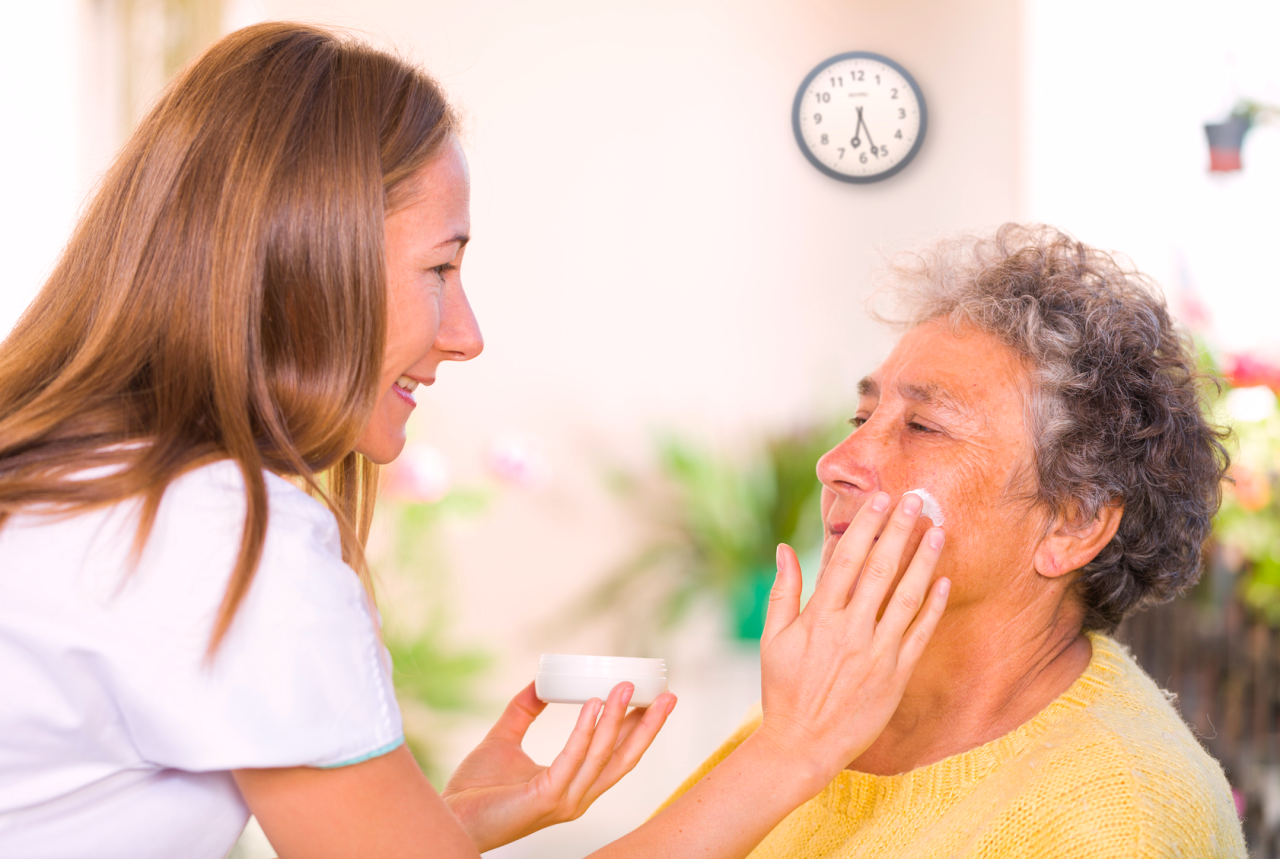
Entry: h=6 m=27
